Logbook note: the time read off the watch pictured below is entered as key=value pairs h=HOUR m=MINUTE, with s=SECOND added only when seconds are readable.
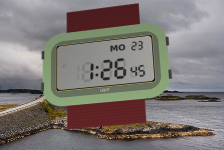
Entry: h=1 m=26 s=45
